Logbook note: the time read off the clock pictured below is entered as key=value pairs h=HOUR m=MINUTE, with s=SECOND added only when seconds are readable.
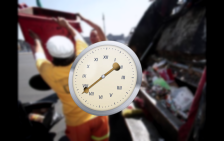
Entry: h=1 m=38
